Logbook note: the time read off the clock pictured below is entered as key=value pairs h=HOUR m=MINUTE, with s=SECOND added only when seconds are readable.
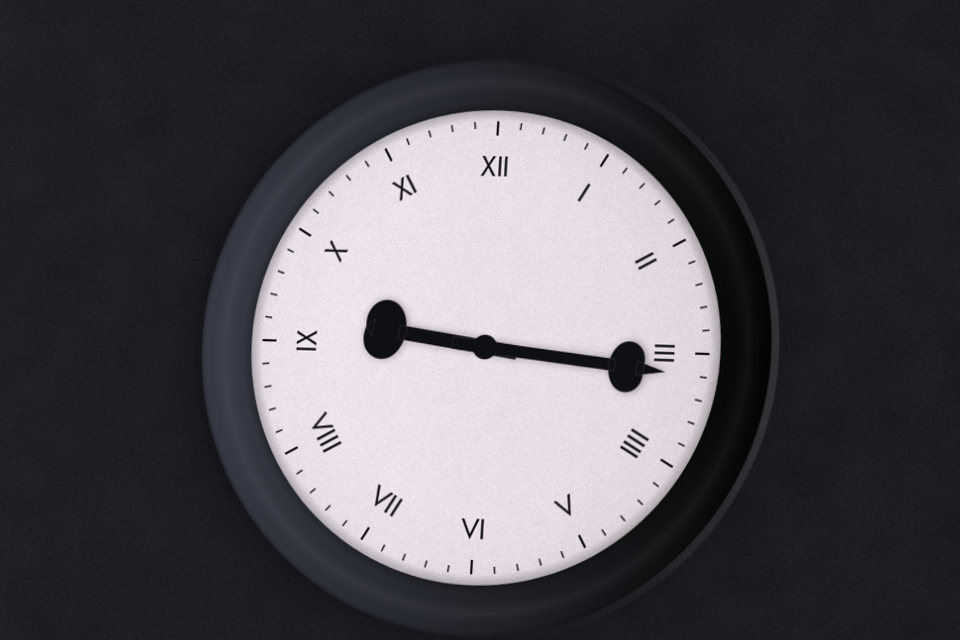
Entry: h=9 m=16
